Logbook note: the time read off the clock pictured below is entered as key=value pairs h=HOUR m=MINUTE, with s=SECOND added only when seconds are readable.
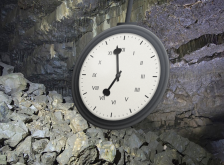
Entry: h=6 m=58
